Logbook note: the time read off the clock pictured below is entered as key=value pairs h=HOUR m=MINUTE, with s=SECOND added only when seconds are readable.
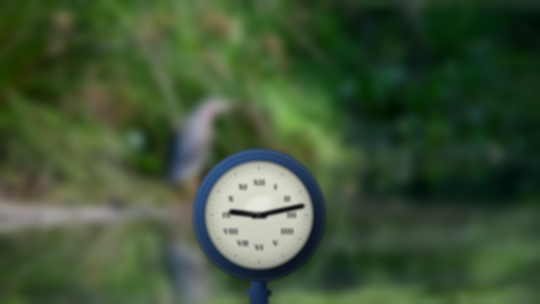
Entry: h=9 m=13
